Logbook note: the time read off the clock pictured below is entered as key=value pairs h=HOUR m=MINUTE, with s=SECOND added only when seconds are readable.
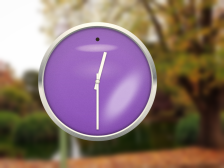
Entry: h=12 m=30
